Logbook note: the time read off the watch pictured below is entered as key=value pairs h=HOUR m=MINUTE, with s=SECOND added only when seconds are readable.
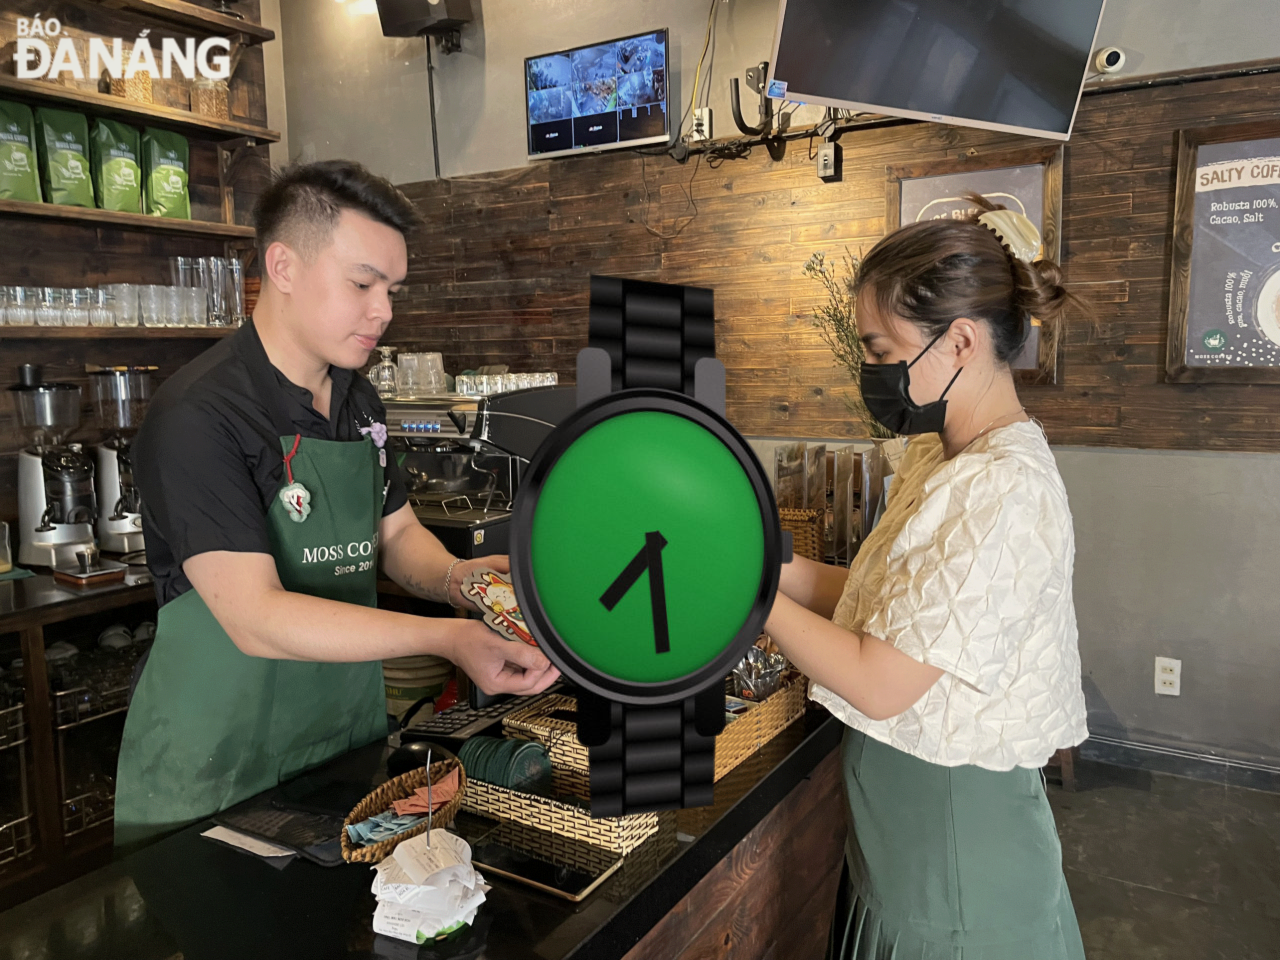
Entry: h=7 m=29
